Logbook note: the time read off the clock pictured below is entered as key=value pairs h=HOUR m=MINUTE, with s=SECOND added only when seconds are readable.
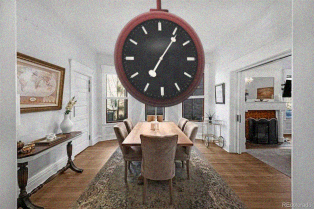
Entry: h=7 m=6
